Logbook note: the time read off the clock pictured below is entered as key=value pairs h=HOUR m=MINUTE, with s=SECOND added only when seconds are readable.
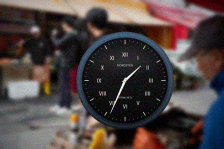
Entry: h=1 m=34
